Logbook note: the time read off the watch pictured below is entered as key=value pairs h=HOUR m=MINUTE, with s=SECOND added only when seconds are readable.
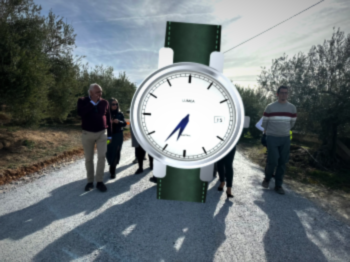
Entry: h=6 m=36
